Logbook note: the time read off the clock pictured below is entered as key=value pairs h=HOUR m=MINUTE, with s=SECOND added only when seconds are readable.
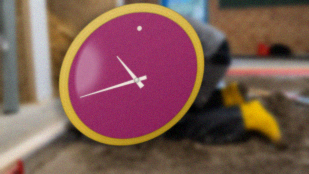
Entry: h=10 m=43
